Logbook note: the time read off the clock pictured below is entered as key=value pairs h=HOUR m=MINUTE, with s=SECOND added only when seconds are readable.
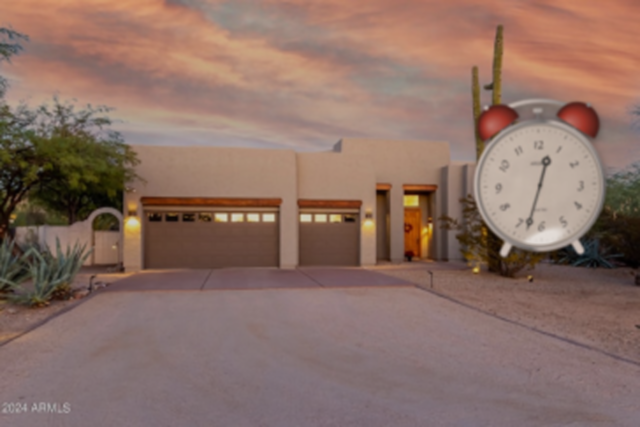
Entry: h=12 m=33
